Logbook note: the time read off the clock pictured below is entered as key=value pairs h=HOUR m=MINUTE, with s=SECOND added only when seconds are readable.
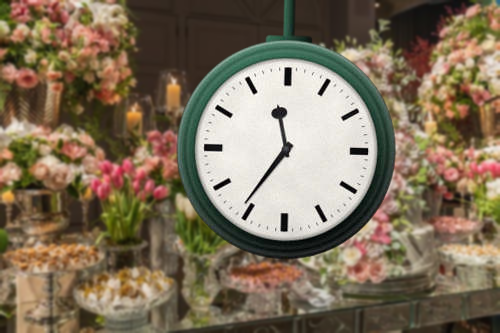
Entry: h=11 m=36
